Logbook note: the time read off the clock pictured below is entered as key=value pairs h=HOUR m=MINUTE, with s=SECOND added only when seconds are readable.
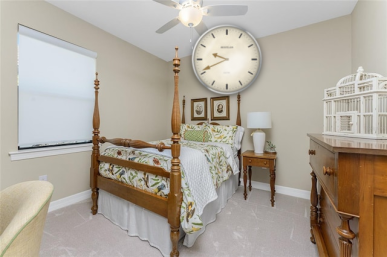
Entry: h=9 m=41
